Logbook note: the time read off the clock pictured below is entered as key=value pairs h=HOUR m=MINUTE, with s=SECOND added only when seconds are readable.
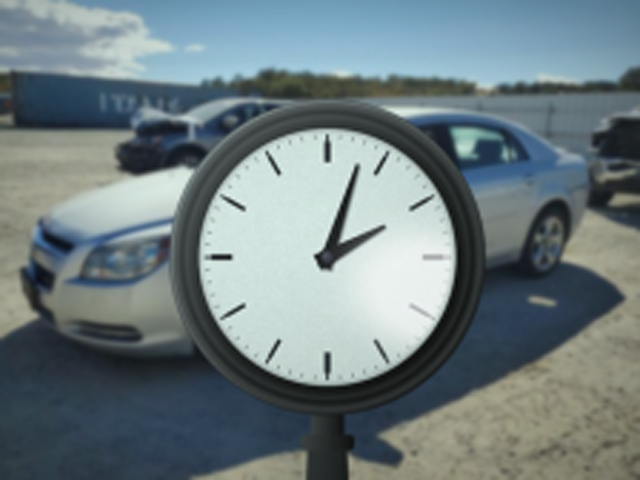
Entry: h=2 m=3
